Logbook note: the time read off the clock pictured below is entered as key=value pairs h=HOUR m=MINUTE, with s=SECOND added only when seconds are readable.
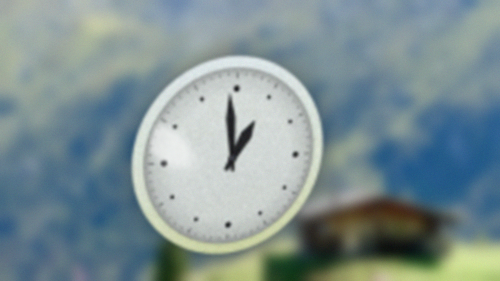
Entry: h=12 m=59
